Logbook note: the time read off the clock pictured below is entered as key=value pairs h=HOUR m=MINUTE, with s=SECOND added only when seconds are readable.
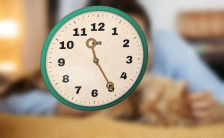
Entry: h=11 m=25
